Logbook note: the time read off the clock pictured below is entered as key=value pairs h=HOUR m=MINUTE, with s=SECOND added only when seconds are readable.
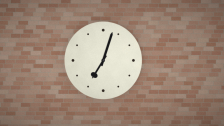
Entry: h=7 m=3
